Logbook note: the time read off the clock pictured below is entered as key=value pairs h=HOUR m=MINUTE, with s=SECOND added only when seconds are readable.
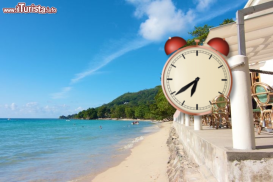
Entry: h=6 m=39
